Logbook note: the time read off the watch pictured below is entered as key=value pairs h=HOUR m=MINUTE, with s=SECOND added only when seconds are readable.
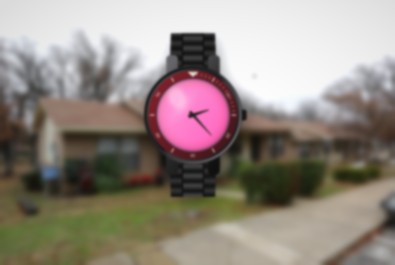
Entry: h=2 m=23
